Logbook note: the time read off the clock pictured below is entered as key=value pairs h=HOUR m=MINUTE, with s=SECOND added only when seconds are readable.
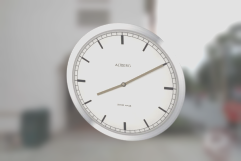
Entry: h=8 m=10
